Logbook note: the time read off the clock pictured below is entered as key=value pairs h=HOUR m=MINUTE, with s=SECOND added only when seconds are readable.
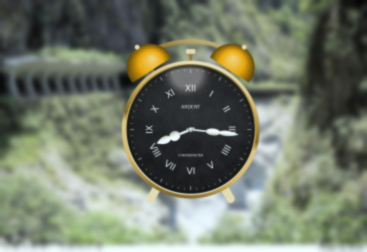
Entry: h=8 m=16
